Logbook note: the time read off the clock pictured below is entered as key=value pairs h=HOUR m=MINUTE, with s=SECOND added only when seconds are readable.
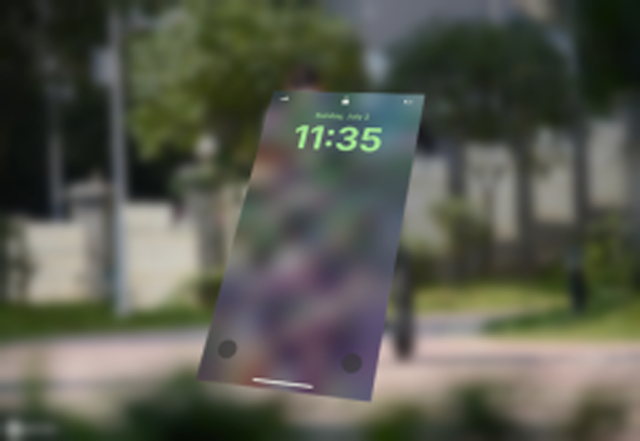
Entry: h=11 m=35
